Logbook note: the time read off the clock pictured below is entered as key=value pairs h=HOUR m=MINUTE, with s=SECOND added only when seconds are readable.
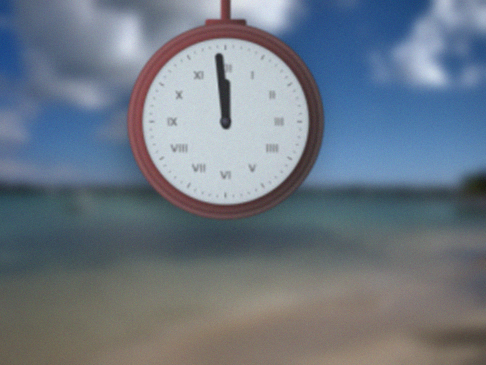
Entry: h=11 m=59
